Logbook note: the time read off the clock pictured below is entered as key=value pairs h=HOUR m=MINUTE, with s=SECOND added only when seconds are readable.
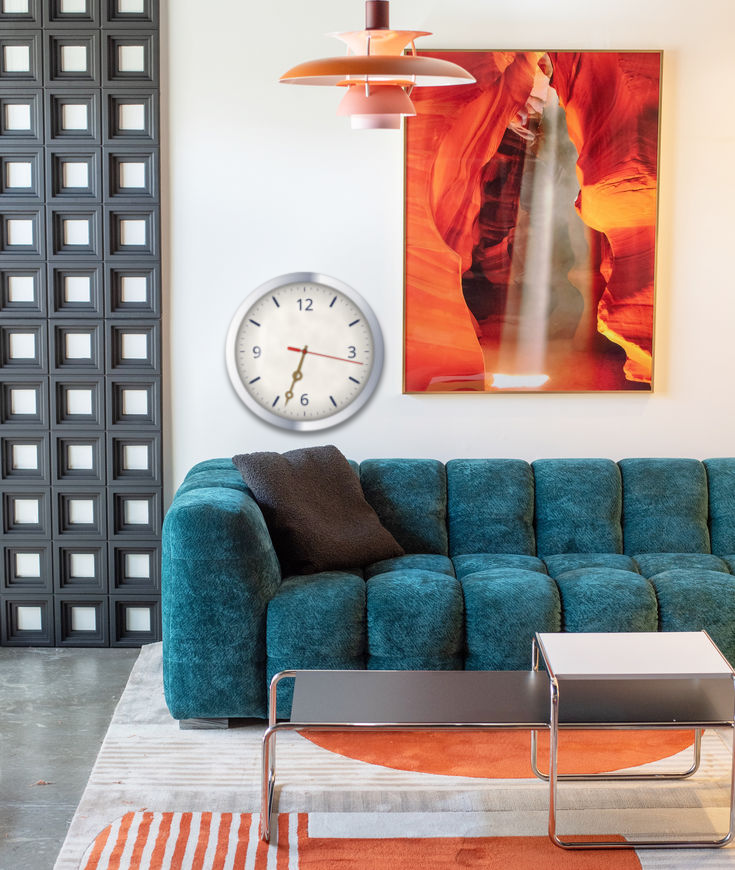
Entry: h=6 m=33 s=17
